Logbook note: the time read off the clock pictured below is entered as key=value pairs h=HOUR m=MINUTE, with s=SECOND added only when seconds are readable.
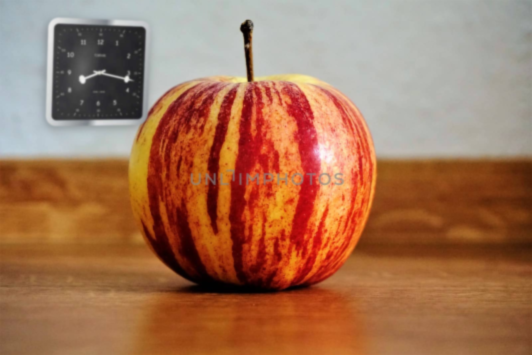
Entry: h=8 m=17
